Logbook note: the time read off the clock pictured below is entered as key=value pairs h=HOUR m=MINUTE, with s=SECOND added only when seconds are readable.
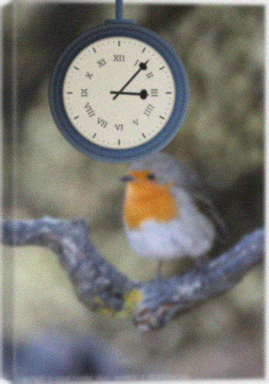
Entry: h=3 m=7
